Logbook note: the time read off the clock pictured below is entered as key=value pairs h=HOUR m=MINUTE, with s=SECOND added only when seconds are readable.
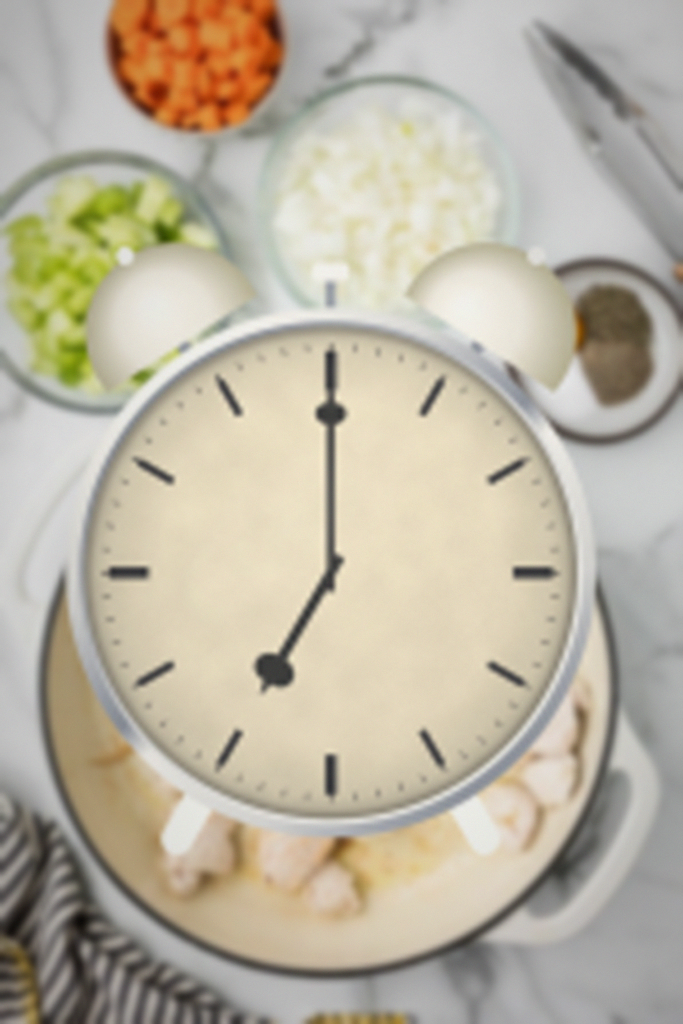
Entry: h=7 m=0
